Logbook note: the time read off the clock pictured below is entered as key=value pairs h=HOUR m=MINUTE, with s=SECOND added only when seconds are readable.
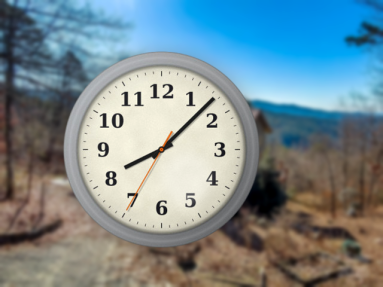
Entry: h=8 m=7 s=35
